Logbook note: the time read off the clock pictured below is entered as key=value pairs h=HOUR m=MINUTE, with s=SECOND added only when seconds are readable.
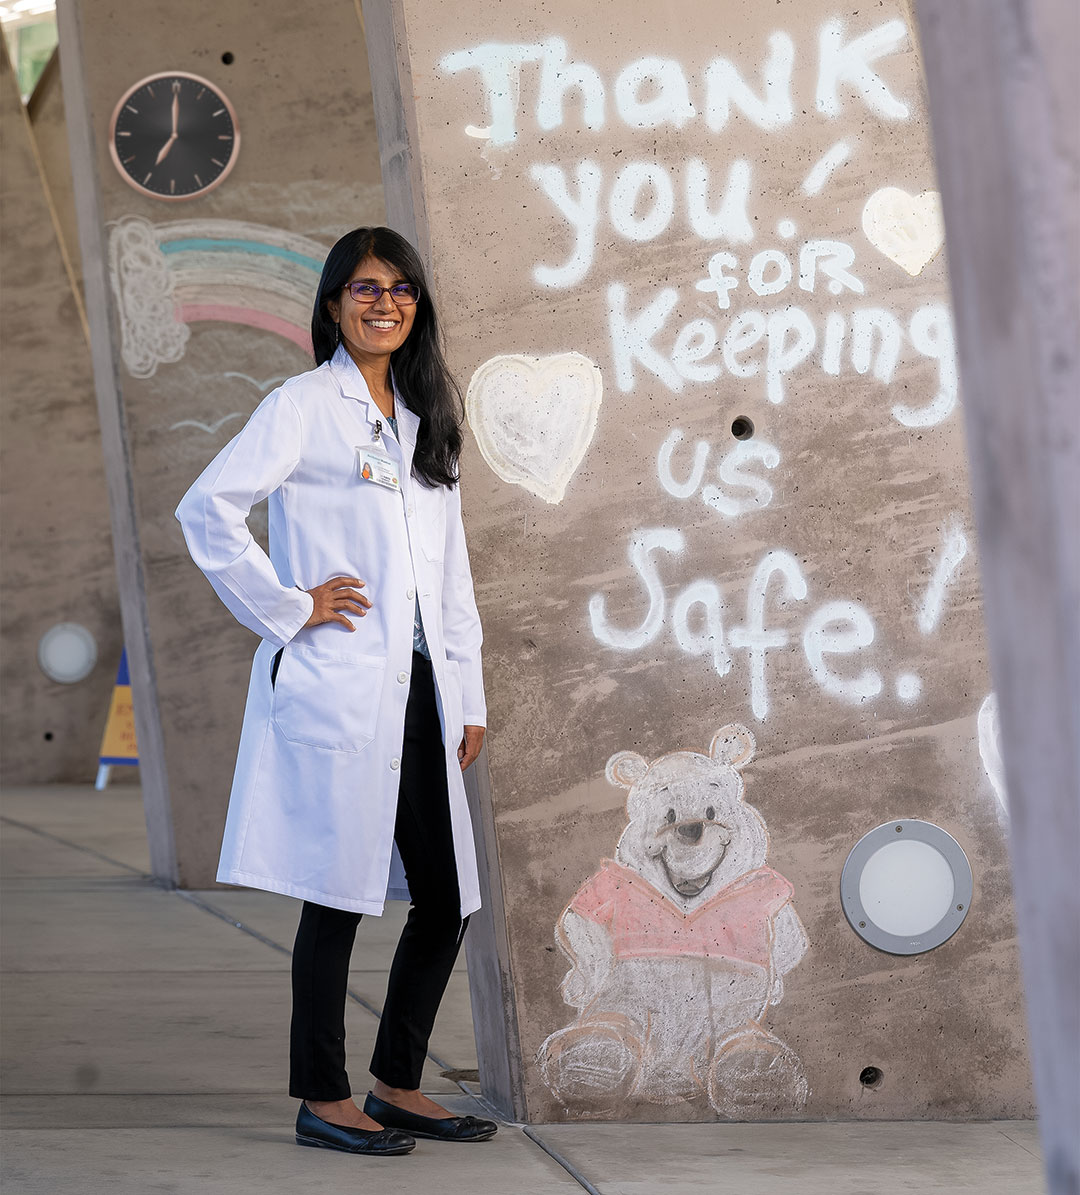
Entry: h=7 m=0
